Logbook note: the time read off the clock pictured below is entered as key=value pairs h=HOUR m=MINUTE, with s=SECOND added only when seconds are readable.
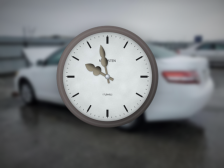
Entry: h=9 m=58
